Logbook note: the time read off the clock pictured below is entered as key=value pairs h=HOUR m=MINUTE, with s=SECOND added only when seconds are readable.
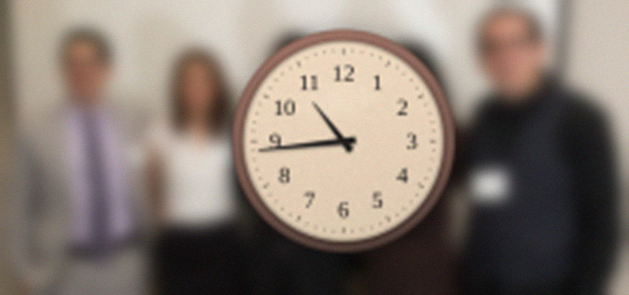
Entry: h=10 m=44
